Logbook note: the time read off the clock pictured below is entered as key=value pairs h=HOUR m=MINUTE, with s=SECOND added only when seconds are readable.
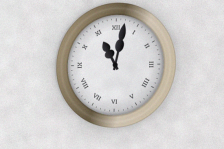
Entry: h=11 m=2
